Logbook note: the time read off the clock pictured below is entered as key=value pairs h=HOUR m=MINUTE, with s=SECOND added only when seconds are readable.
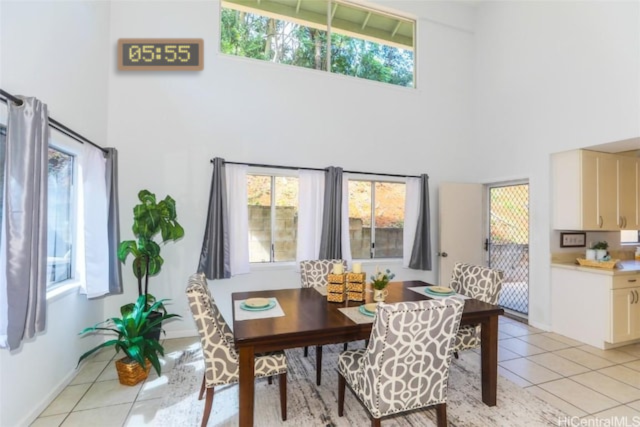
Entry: h=5 m=55
